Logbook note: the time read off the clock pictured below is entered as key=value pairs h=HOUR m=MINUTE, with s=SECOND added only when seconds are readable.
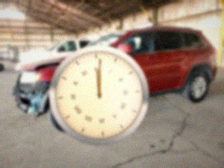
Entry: h=12 m=1
